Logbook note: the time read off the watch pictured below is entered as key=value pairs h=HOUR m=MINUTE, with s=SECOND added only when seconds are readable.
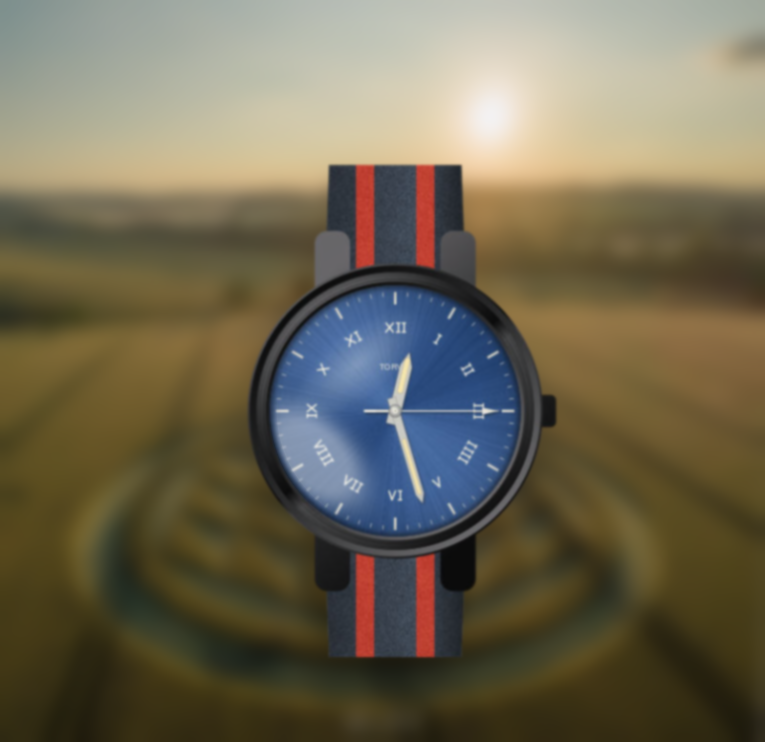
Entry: h=12 m=27 s=15
